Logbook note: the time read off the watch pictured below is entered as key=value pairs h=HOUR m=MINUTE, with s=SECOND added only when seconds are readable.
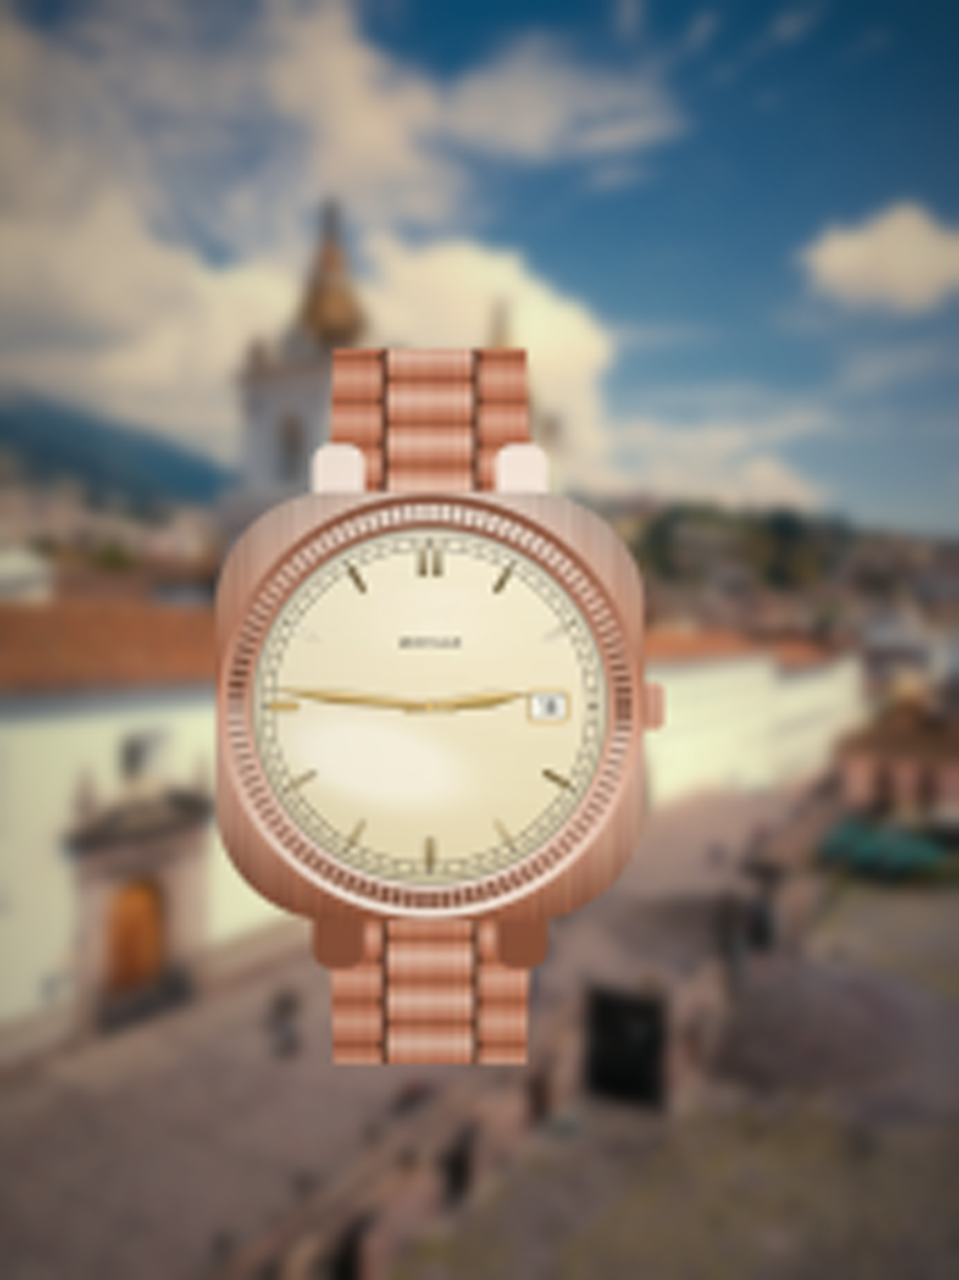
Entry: h=2 m=46
